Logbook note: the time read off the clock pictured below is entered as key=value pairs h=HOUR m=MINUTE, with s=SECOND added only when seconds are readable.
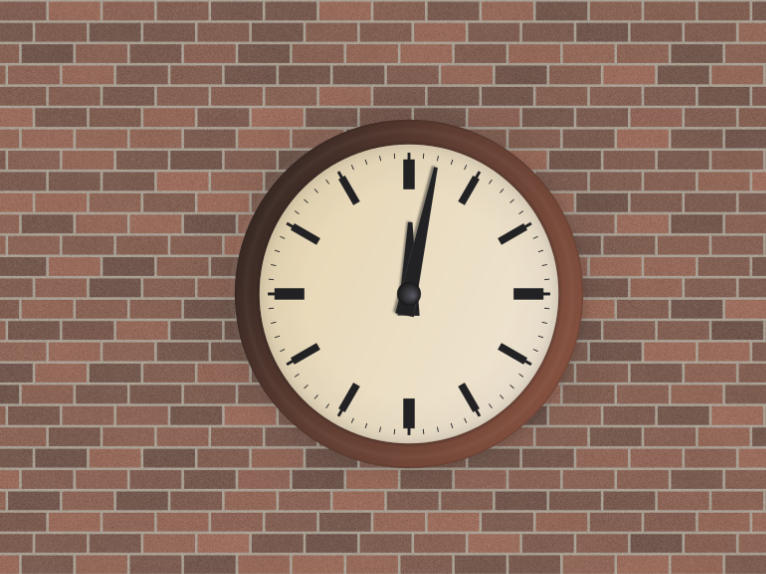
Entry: h=12 m=2
